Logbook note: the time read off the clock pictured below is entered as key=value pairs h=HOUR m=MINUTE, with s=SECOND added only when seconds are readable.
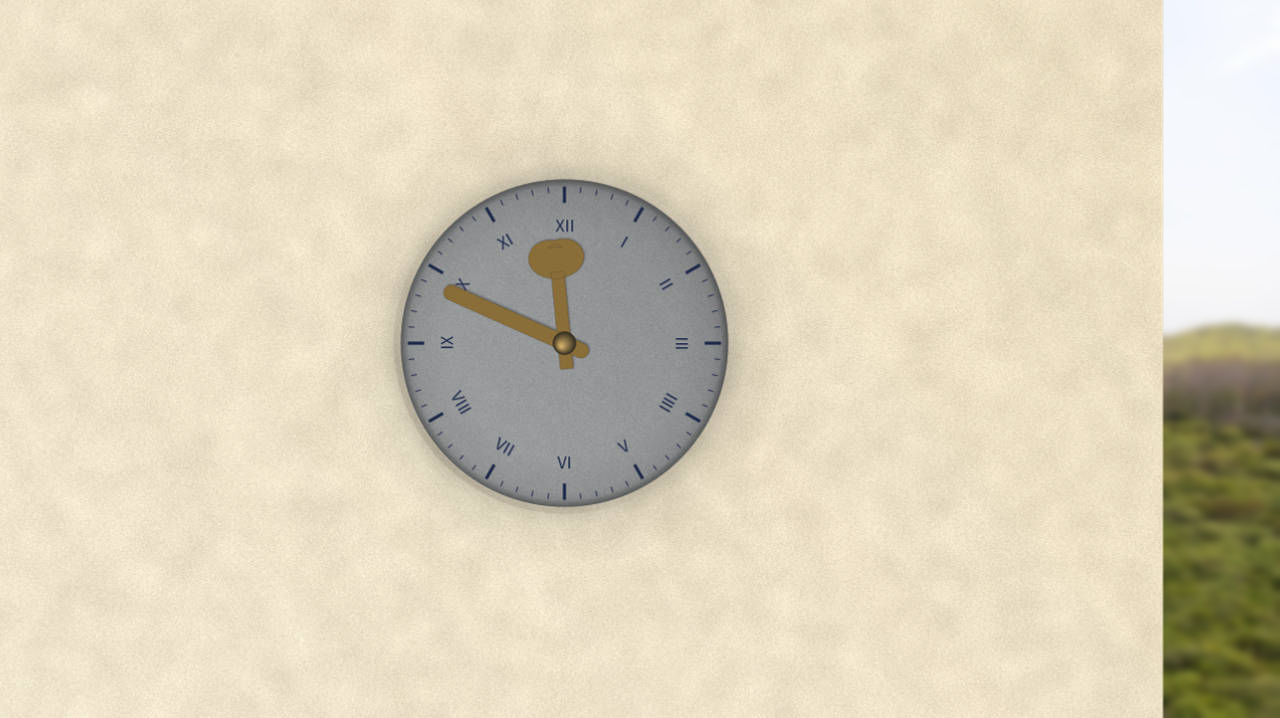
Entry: h=11 m=49
